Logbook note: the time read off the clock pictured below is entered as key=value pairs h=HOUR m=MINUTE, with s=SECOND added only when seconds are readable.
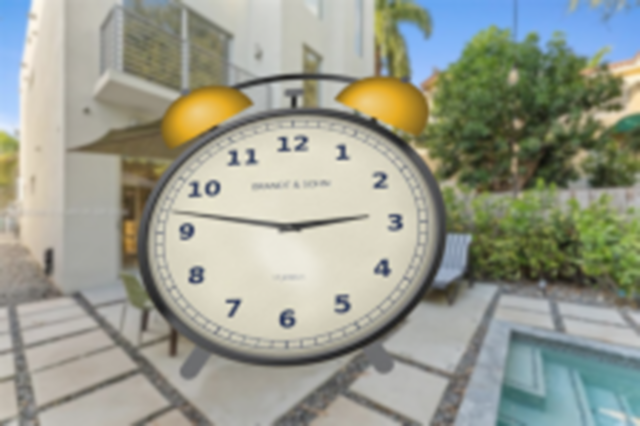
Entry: h=2 m=47
